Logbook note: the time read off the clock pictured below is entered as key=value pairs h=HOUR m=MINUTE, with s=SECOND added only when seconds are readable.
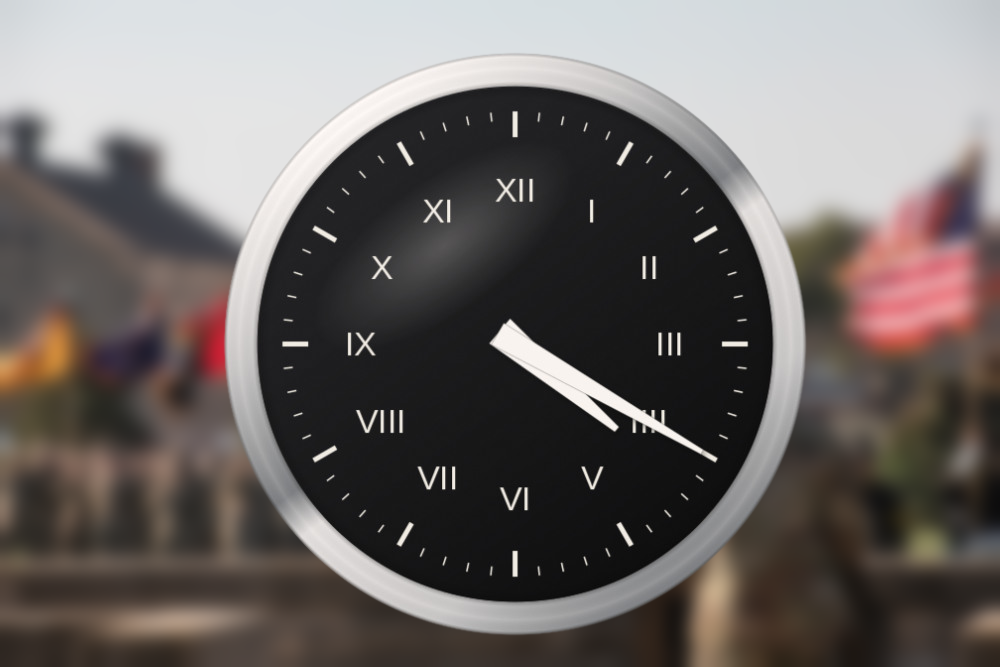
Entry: h=4 m=20
